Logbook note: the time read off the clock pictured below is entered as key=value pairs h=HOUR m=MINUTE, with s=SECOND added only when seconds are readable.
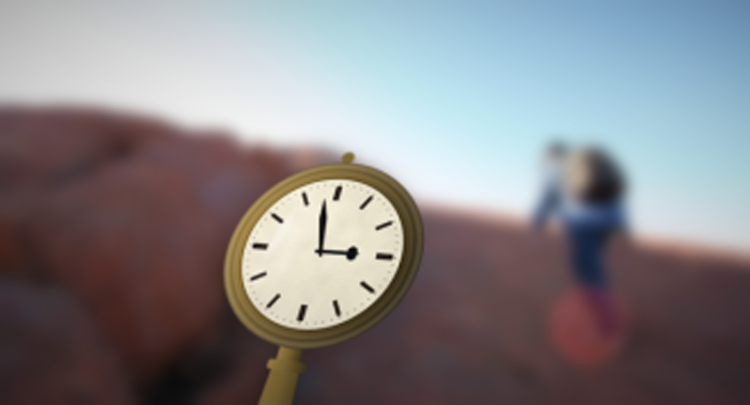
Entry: h=2 m=58
